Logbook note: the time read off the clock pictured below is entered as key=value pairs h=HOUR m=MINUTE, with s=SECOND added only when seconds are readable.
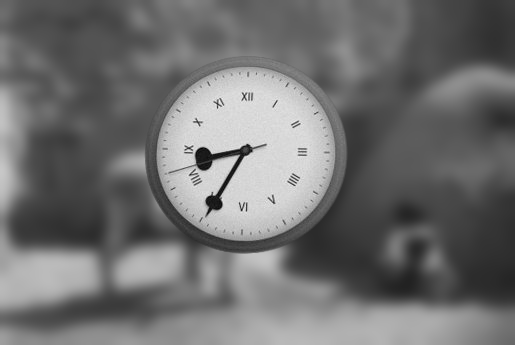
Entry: h=8 m=34 s=42
